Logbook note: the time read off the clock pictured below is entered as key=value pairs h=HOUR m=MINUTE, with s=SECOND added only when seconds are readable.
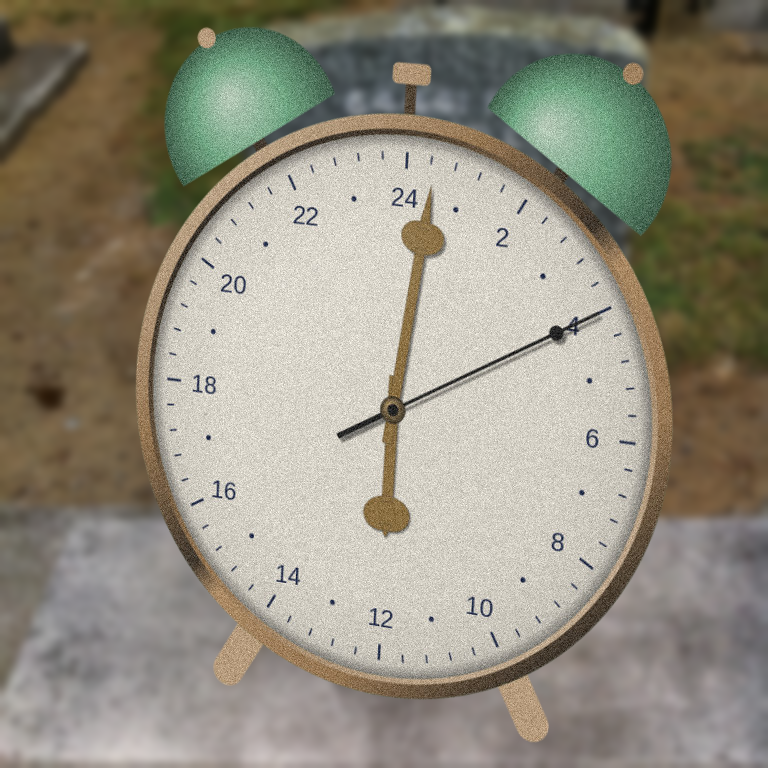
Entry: h=12 m=1 s=10
